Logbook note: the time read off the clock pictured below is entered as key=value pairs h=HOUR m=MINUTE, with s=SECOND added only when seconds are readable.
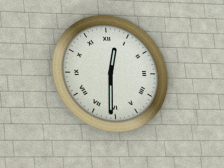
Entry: h=12 m=31
